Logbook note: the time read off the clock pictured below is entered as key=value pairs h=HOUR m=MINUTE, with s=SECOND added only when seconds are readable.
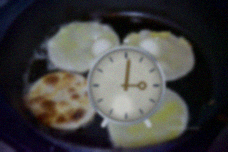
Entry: h=3 m=1
